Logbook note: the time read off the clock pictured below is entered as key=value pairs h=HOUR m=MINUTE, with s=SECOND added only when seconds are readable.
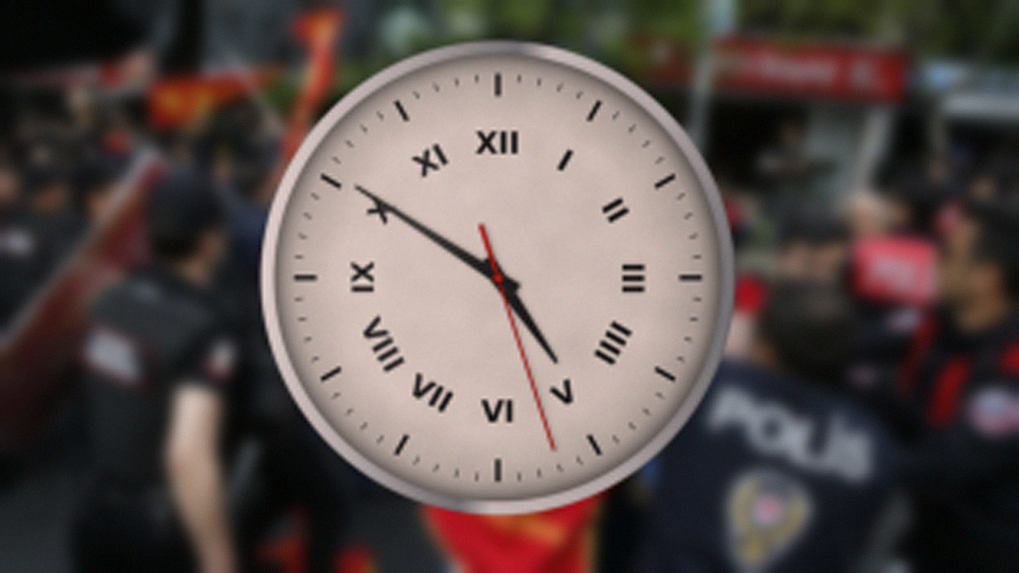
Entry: h=4 m=50 s=27
